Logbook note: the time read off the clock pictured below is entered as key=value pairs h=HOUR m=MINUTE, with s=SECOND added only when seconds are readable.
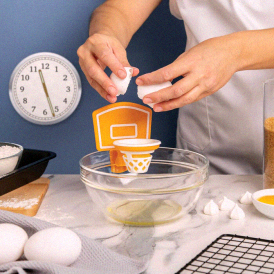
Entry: h=11 m=27
